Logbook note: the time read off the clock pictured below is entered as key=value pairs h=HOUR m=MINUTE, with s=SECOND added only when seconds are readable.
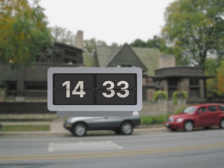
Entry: h=14 m=33
